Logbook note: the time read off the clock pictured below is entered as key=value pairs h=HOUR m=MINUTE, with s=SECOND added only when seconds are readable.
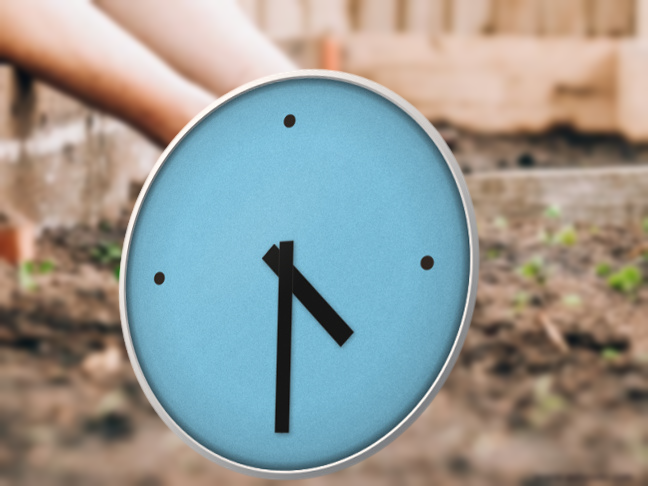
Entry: h=4 m=30
